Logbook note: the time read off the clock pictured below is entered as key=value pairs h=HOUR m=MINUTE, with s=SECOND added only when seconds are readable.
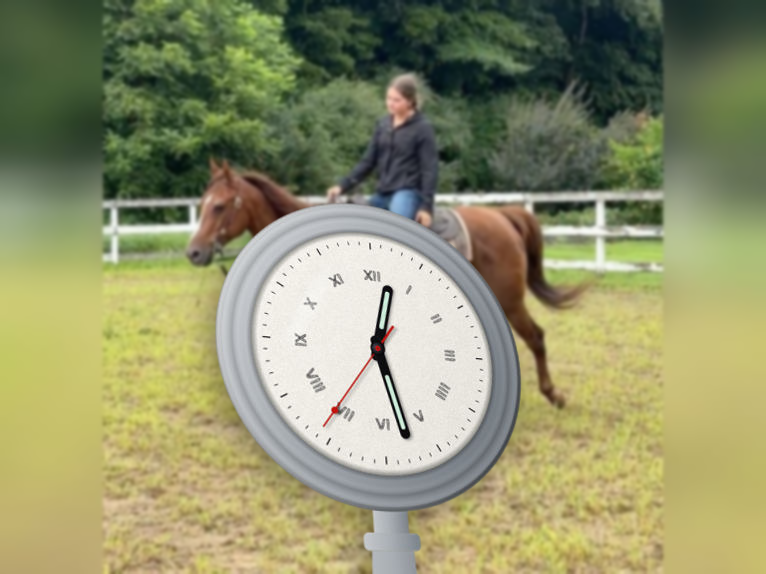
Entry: h=12 m=27 s=36
